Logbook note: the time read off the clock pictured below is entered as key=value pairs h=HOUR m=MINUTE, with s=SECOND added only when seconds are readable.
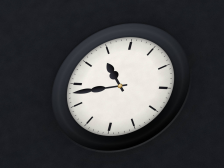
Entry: h=10 m=43
